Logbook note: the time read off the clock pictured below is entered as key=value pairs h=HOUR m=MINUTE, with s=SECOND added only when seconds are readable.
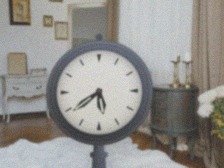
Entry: h=5 m=39
